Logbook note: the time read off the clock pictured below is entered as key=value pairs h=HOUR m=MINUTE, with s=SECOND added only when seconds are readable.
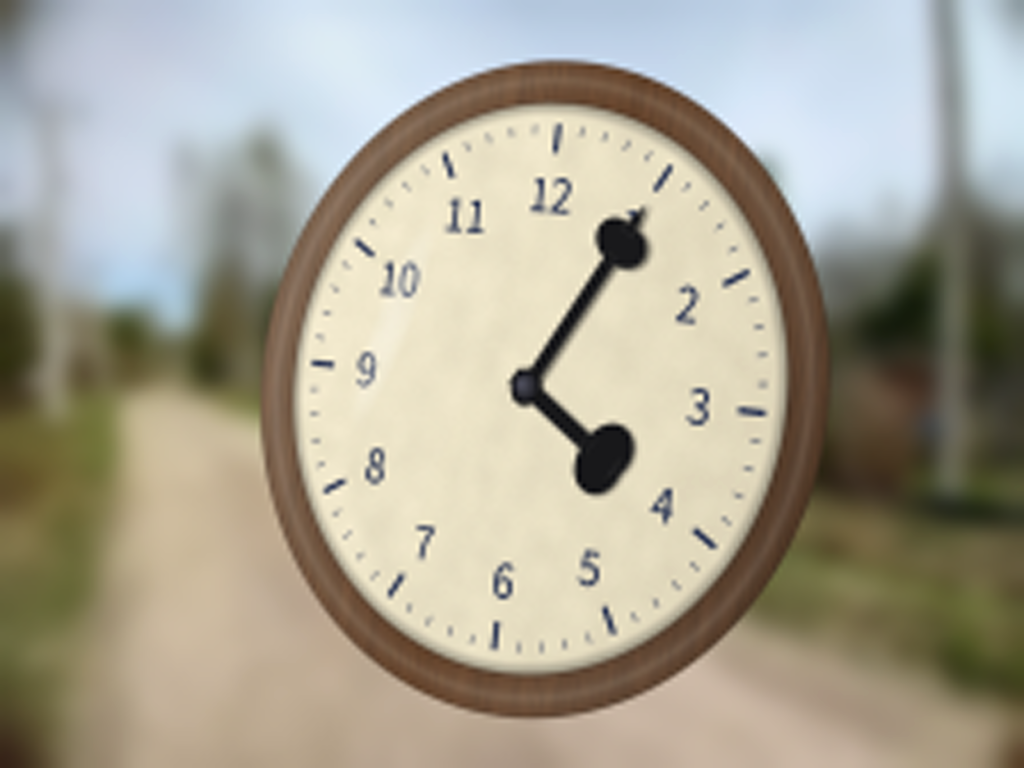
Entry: h=4 m=5
